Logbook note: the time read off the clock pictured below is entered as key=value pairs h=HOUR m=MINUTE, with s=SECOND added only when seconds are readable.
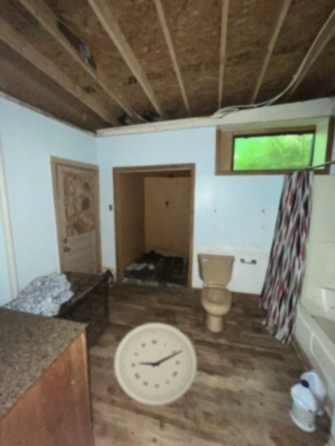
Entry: h=9 m=11
